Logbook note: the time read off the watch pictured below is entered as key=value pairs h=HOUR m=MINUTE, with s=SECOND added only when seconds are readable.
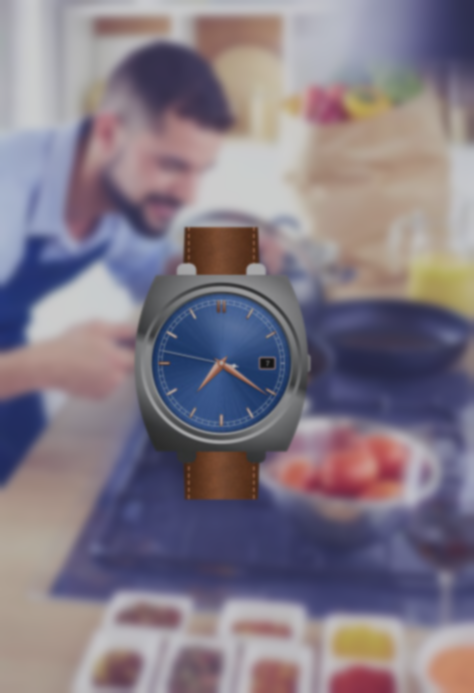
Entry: h=7 m=20 s=47
